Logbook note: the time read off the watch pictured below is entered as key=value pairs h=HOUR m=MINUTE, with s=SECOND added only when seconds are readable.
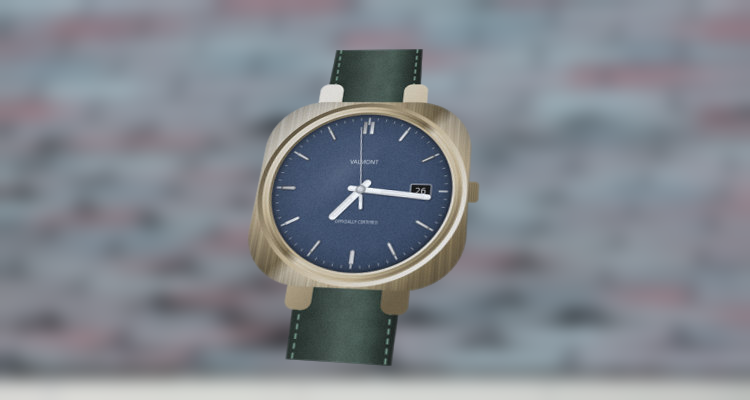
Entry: h=7 m=15 s=59
